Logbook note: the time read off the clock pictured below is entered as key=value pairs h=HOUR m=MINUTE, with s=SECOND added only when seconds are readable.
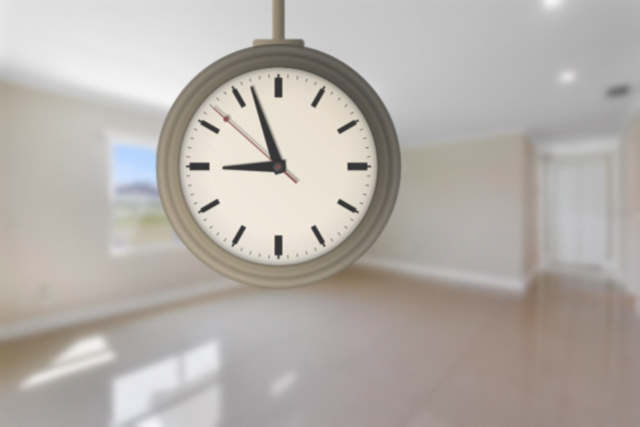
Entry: h=8 m=56 s=52
